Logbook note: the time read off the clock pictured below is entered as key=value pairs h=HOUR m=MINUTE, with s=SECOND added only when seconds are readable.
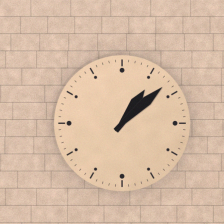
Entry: h=1 m=8
